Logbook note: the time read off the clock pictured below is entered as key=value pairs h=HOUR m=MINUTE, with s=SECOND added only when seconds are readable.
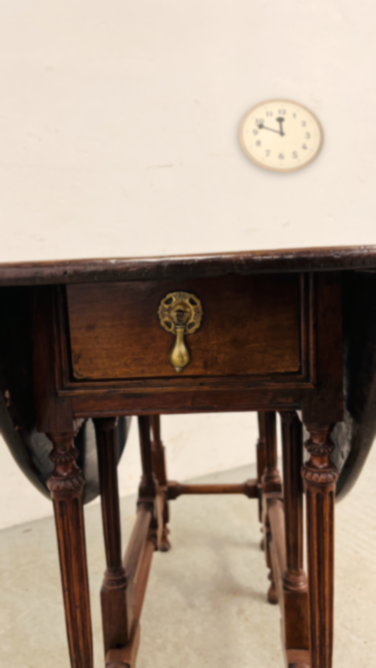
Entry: h=11 m=48
